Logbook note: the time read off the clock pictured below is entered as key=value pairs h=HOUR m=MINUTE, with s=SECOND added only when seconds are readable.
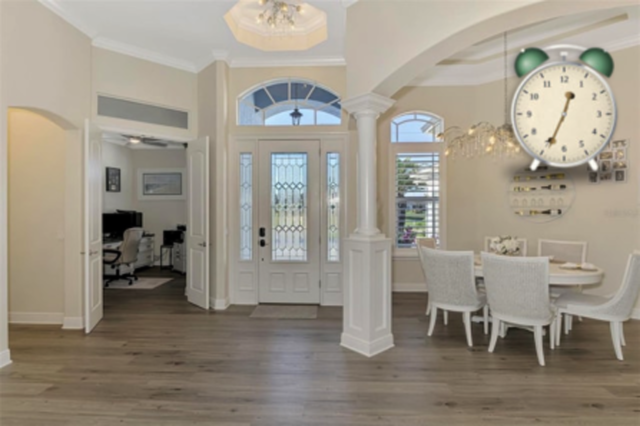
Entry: h=12 m=34
